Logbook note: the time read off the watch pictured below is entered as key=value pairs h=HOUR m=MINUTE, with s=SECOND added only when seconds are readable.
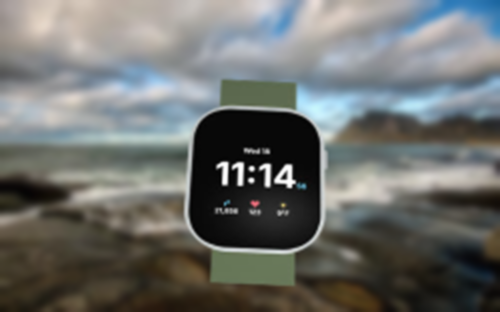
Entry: h=11 m=14
